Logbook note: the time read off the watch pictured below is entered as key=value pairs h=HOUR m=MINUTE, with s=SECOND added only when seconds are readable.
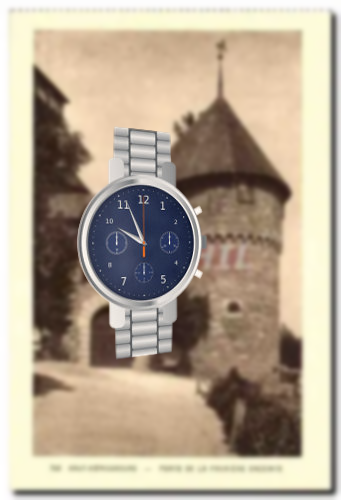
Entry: h=9 m=56
